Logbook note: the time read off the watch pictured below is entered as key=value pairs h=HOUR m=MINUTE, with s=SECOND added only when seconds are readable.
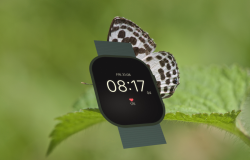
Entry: h=8 m=17
